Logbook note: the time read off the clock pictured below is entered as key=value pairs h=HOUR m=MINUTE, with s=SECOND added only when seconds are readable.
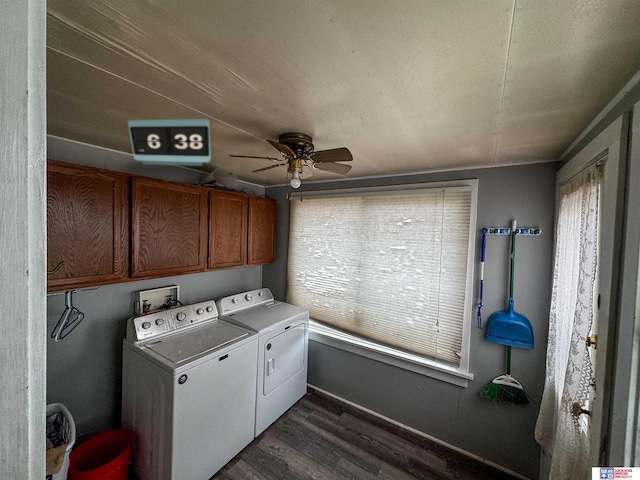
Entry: h=6 m=38
